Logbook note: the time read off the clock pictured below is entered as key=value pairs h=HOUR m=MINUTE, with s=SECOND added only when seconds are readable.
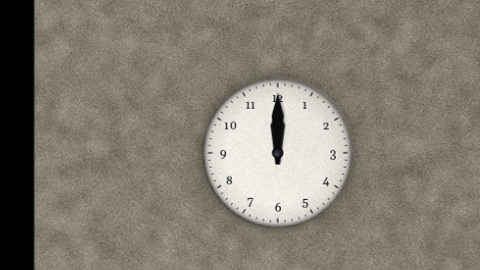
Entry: h=12 m=0
